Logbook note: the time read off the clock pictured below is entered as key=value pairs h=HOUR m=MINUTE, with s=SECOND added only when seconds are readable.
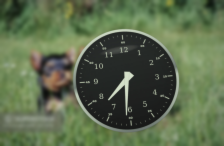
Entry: h=7 m=31
